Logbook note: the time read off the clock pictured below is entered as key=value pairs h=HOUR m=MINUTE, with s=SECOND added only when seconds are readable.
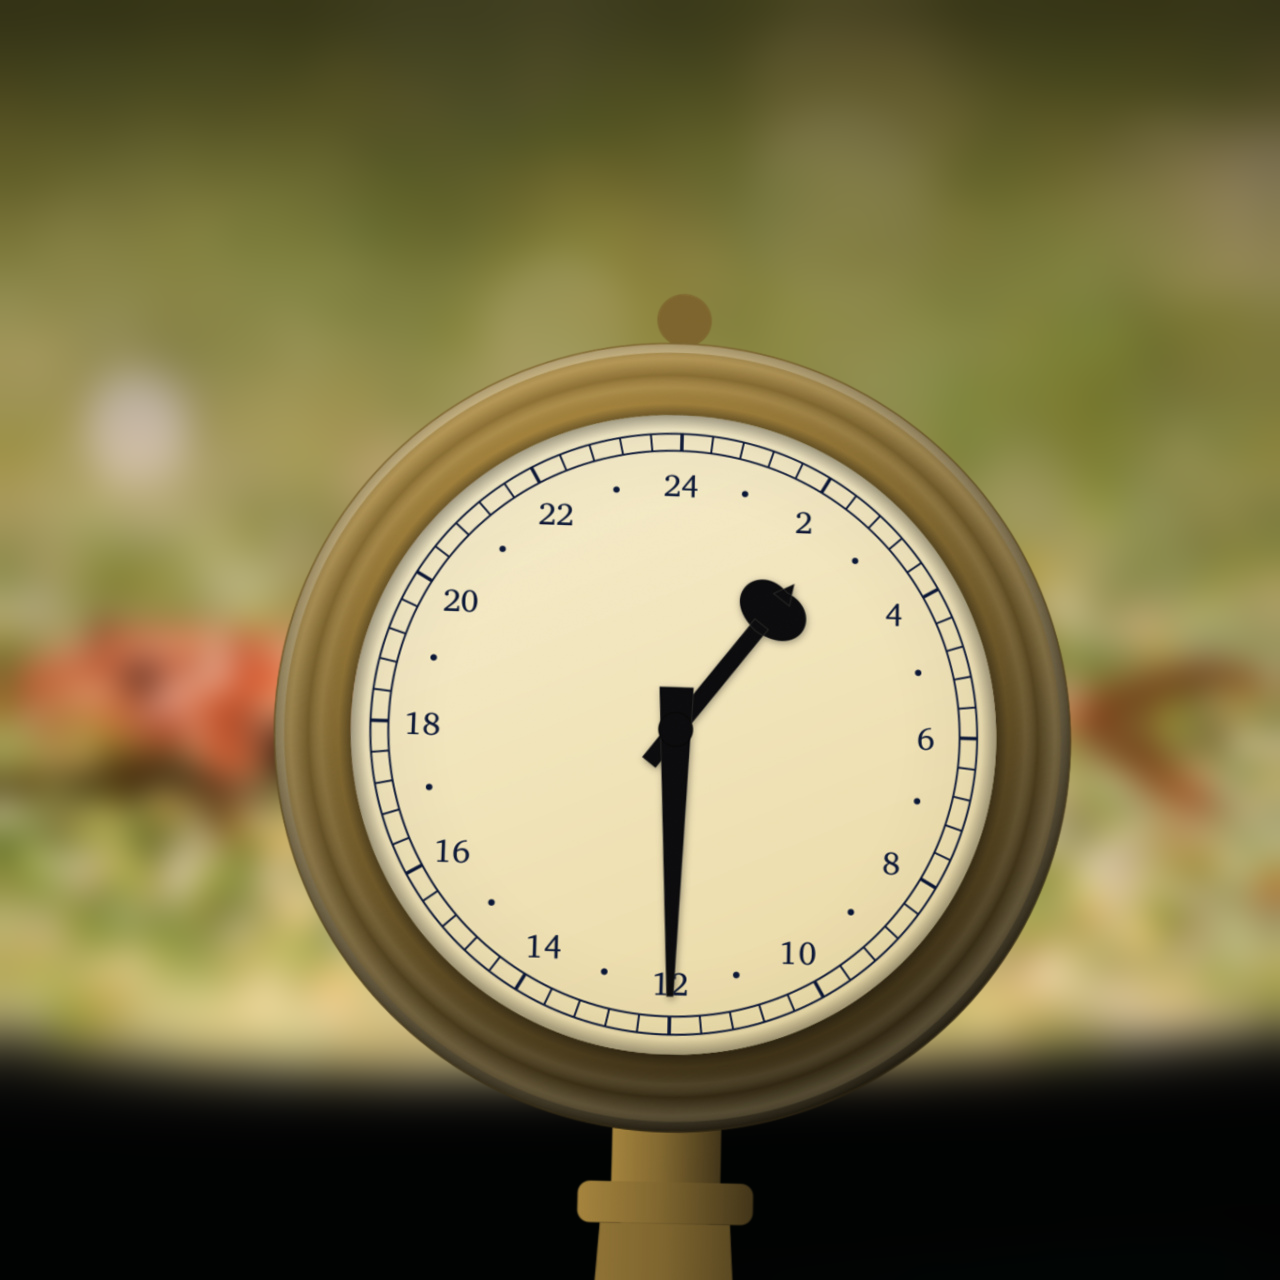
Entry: h=2 m=30
